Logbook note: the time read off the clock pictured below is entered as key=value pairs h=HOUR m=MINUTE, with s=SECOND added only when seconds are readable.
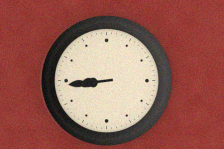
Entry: h=8 m=44
